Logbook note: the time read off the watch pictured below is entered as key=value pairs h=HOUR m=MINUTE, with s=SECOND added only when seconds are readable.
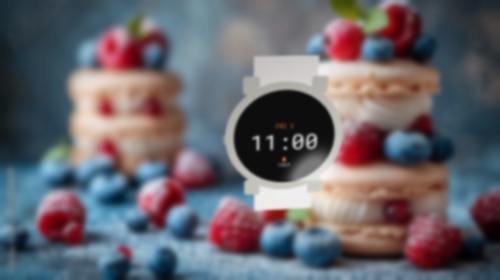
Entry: h=11 m=0
